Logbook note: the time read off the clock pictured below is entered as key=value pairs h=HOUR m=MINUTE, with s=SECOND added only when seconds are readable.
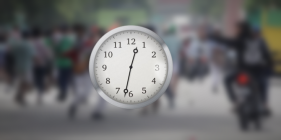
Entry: h=12 m=32
